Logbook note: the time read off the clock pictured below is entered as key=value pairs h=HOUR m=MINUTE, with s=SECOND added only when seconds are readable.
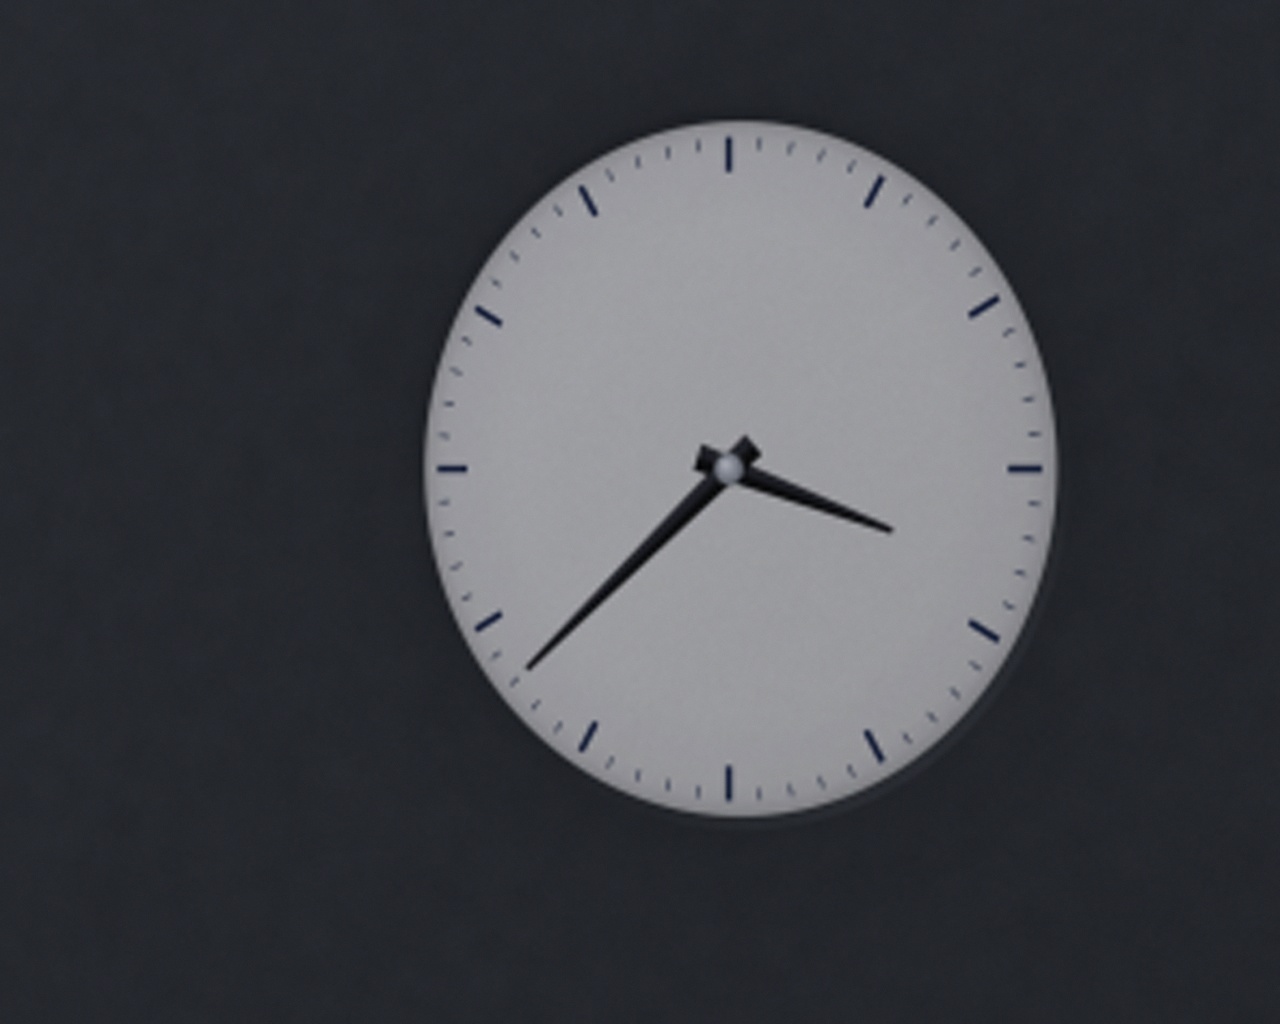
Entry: h=3 m=38
